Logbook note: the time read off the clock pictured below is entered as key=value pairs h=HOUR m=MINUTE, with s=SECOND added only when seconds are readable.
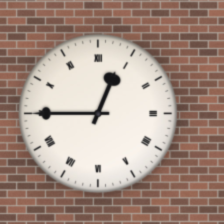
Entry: h=12 m=45
